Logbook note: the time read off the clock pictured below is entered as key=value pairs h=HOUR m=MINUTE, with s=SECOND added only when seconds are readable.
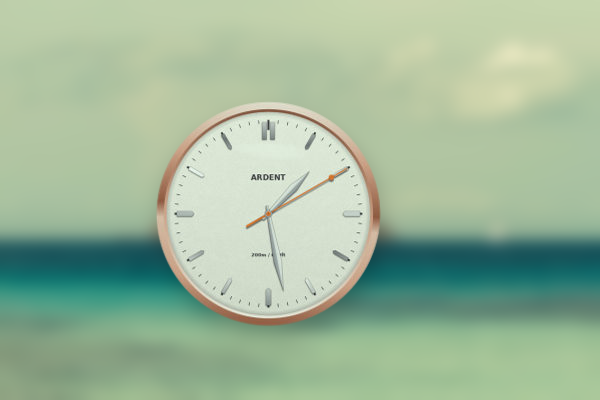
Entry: h=1 m=28 s=10
